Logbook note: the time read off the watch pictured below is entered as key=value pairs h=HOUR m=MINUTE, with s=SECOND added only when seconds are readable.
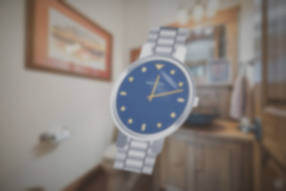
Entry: h=12 m=12
